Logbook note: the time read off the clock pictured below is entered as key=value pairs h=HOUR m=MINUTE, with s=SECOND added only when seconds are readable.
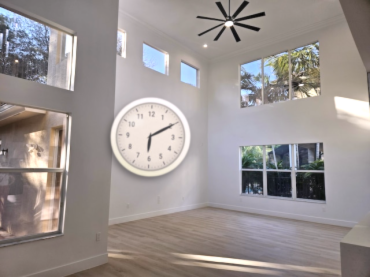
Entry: h=6 m=10
